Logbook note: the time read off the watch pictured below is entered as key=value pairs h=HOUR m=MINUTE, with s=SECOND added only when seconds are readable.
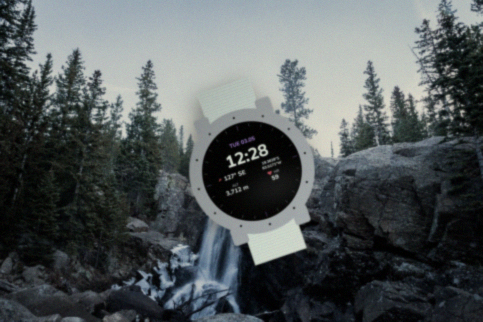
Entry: h=12 m=28
